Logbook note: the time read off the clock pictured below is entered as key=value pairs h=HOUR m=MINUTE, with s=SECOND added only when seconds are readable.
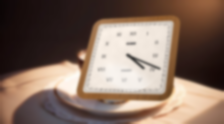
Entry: h=4 m=19
